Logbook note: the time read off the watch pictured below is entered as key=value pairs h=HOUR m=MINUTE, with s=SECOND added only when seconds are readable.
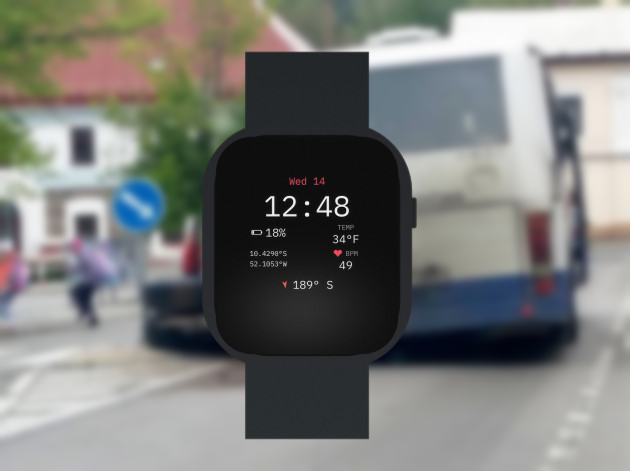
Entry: h=12 m=48
